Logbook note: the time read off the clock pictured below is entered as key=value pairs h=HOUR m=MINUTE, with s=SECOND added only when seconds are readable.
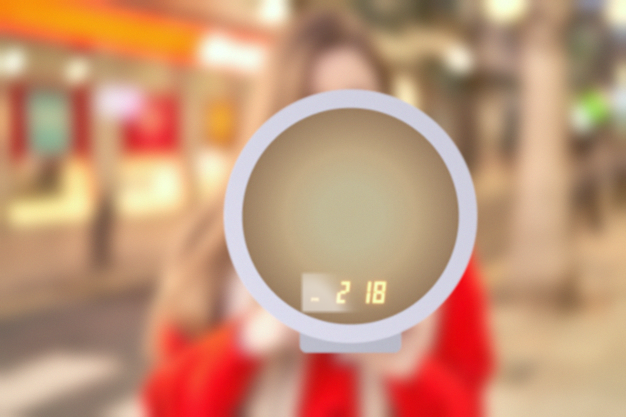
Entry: h=2 m=18
